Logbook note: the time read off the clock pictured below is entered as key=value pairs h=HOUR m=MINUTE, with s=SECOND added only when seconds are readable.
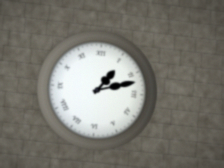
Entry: h=1 m=12
